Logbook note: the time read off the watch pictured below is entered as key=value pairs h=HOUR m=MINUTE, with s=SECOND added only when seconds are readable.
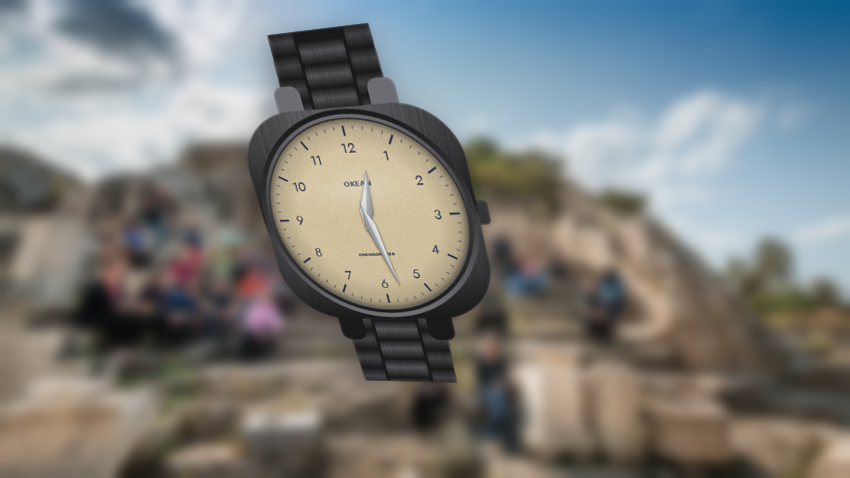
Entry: h=12 m=28
